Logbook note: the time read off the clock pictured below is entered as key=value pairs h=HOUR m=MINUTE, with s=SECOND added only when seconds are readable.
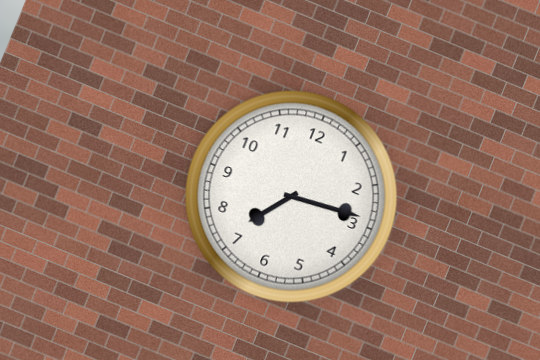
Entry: h=7 m=14
